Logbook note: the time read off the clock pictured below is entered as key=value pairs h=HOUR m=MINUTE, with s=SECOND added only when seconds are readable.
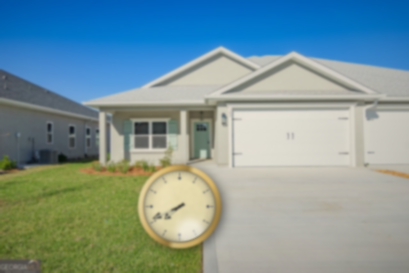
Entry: h=7 m=41
